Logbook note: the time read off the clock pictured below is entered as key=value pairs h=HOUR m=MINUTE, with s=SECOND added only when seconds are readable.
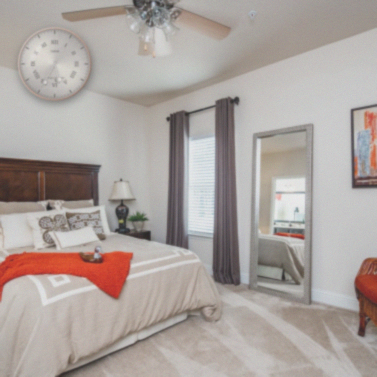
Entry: h=5 m=35
